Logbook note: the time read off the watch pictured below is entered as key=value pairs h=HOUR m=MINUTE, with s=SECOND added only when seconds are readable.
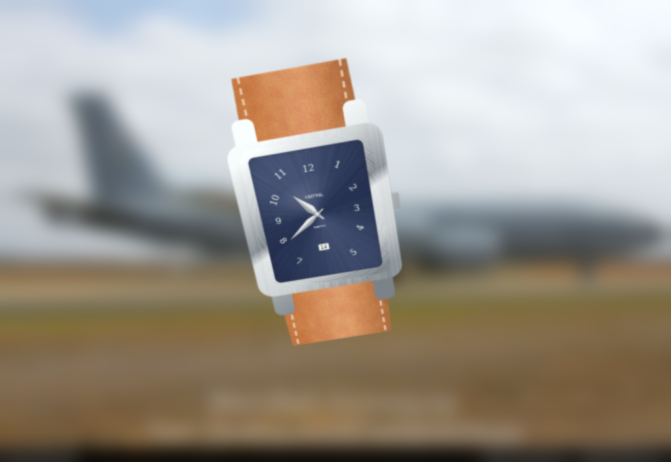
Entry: h=10 m=39
